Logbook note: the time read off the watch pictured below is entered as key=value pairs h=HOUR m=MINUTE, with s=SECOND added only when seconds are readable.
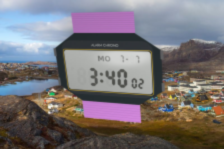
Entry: h=3 m=40 s=2
